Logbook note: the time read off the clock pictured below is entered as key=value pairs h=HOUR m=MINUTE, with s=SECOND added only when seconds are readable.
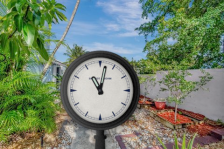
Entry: h=11 m=2
